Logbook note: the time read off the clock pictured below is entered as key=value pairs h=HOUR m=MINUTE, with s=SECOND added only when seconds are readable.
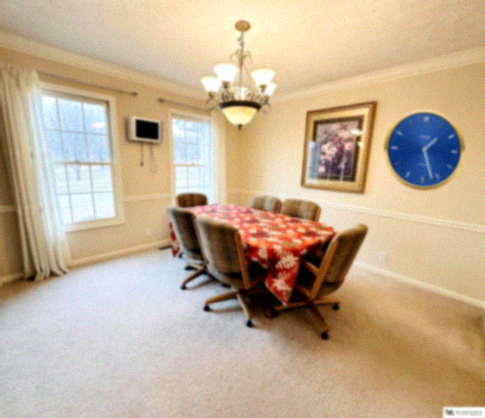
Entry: h=1 m=27
